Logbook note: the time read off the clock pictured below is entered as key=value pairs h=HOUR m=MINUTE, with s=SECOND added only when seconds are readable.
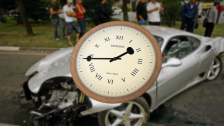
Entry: h=1 m=44
